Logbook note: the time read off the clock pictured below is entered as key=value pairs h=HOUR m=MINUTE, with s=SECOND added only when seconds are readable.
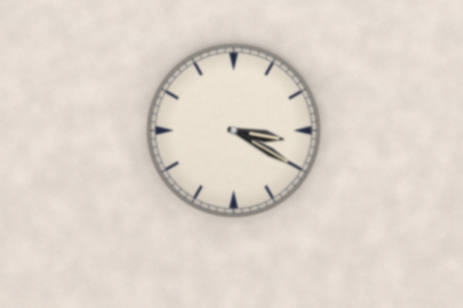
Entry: h=3 m=20
